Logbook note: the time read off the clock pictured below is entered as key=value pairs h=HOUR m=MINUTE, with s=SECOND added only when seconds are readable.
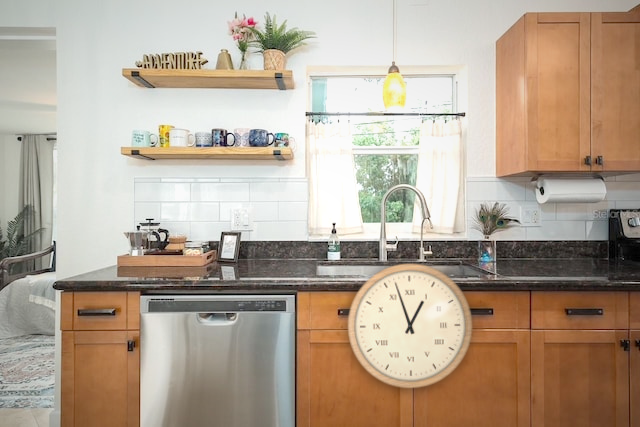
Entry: h=12 m=57
